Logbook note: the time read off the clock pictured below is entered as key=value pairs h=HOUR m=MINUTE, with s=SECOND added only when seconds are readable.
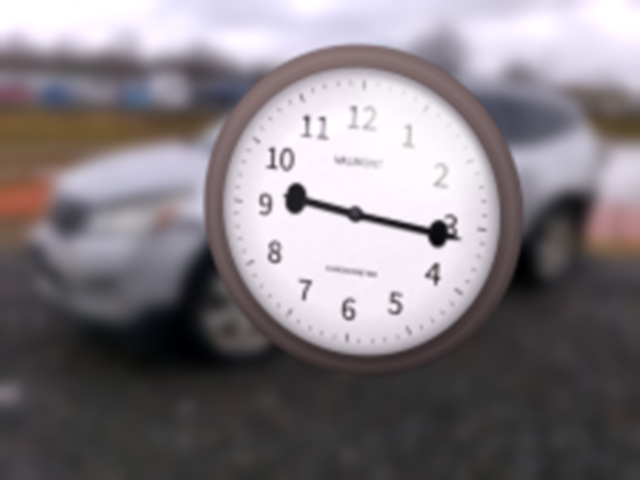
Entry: h=9 m=16
